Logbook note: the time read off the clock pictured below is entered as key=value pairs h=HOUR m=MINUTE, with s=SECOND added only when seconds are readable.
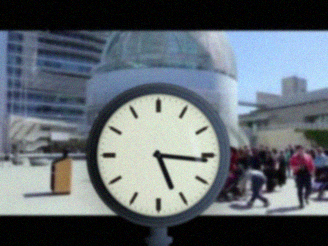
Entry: h=5 m=16
